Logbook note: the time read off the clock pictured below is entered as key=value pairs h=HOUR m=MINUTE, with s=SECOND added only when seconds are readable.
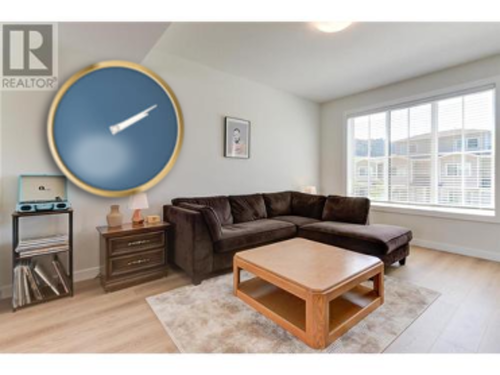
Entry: h=2 m=10
